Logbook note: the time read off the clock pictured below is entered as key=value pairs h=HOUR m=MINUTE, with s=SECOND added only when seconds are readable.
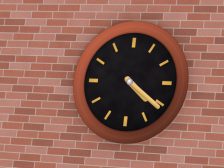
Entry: h=4 m=21
